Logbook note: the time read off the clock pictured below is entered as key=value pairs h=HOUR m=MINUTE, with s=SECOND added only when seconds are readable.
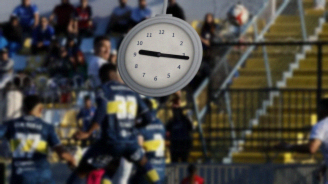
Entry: h=9 m=16
